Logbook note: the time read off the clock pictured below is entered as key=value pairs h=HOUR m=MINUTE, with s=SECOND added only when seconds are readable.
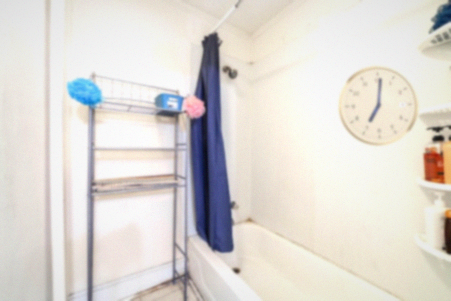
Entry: h=7 m=1
